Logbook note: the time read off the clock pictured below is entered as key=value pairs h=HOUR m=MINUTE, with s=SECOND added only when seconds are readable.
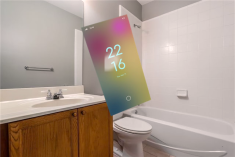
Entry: h=22 m=16
